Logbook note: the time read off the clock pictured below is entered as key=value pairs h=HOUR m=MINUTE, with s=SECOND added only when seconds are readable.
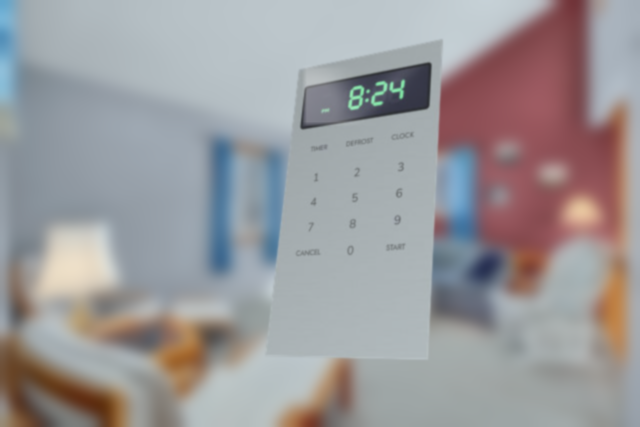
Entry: h=8 m=24
